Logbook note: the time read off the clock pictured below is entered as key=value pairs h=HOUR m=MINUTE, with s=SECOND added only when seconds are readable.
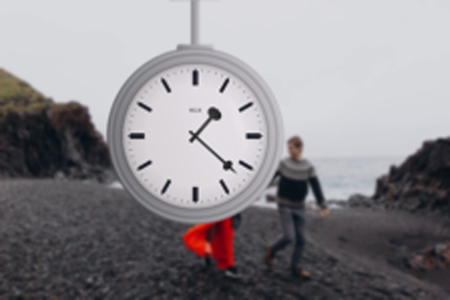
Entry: h=1 m=22
